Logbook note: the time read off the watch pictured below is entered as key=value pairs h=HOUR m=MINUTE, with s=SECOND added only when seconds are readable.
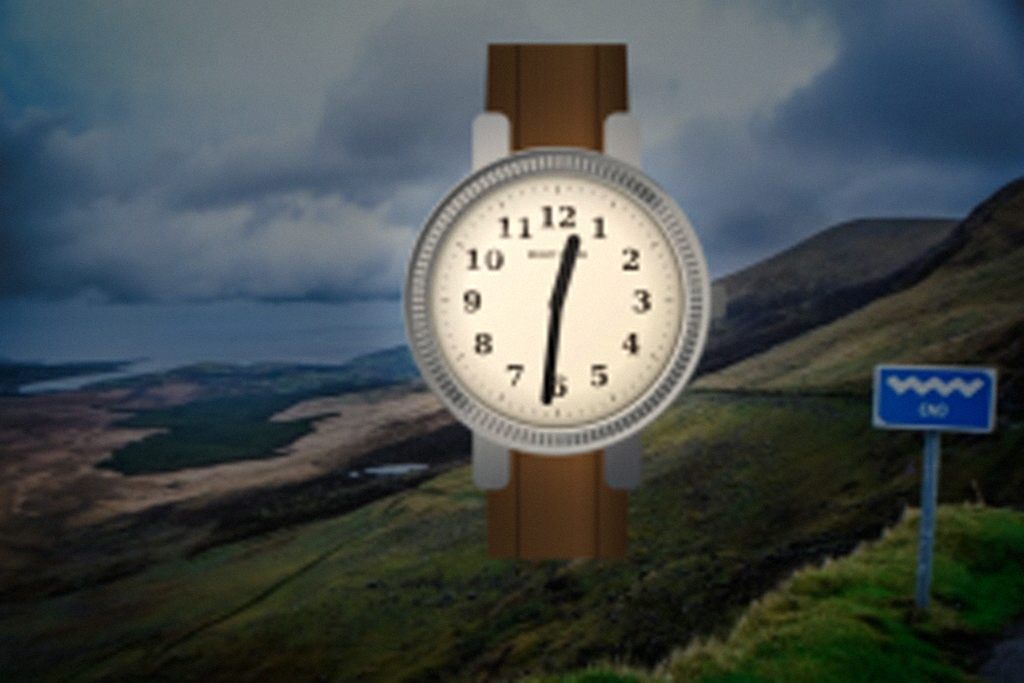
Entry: h=12 m=31
